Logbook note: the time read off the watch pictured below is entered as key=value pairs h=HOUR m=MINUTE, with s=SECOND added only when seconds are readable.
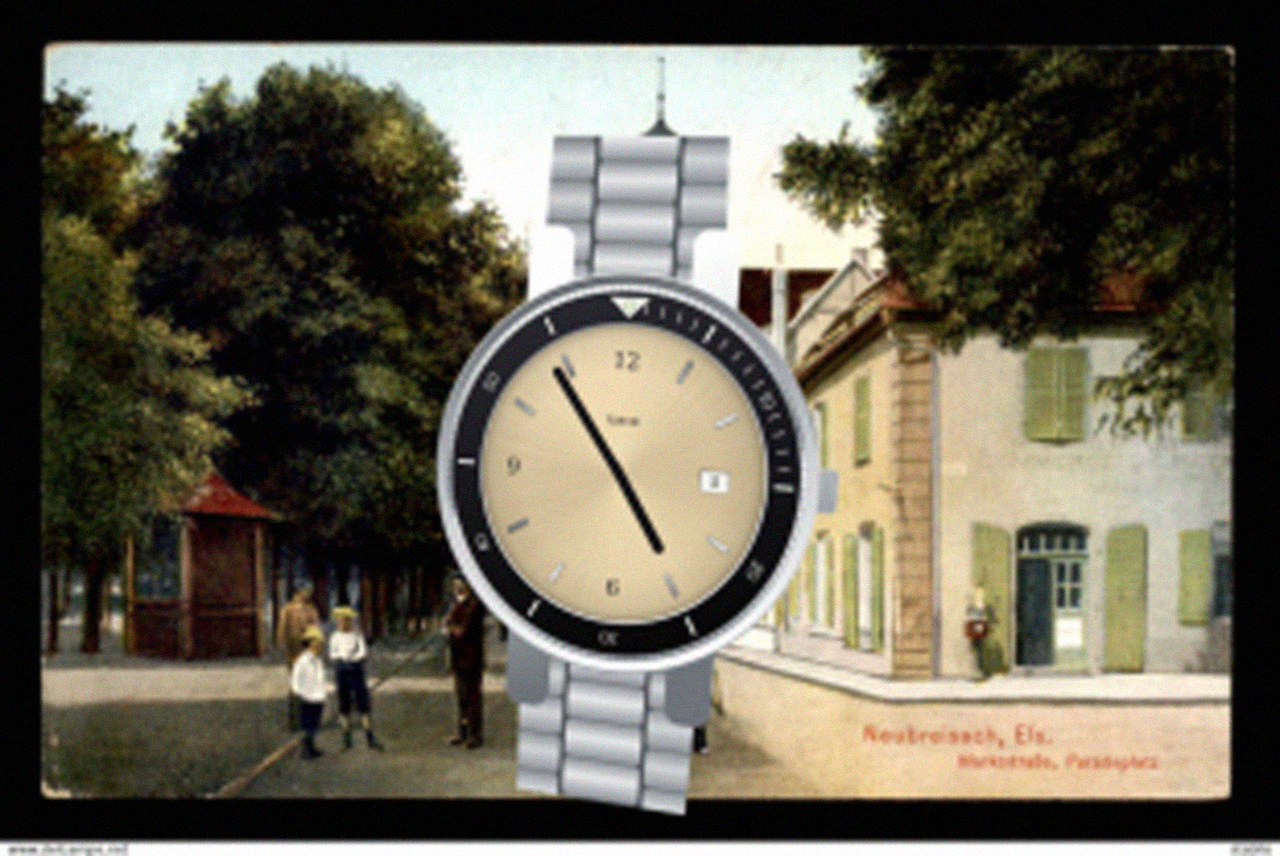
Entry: h=4 m=54
